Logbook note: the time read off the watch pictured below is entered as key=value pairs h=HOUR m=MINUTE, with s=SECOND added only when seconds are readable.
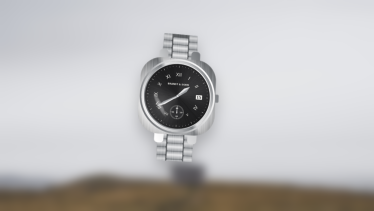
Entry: h=1 m=40
